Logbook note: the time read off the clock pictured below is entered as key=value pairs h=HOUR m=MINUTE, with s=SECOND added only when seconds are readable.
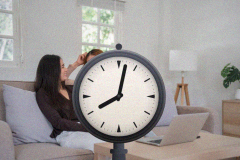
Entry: h=8 m=2
